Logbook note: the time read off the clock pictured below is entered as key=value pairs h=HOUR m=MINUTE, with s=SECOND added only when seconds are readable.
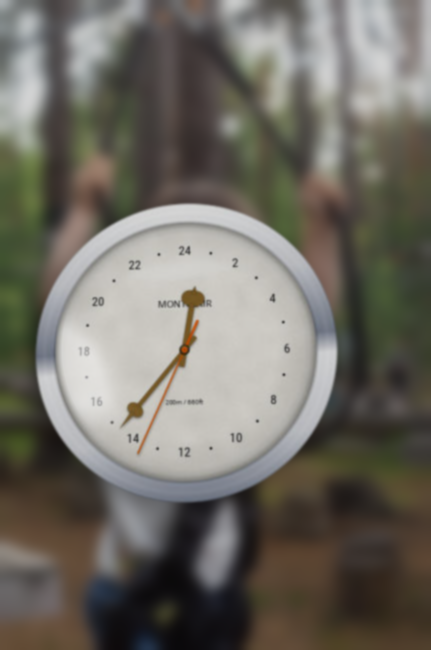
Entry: h=0 m=36 s=34
